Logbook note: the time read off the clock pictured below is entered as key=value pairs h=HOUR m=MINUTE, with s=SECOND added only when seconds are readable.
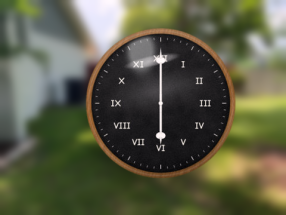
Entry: h=6 m=0
